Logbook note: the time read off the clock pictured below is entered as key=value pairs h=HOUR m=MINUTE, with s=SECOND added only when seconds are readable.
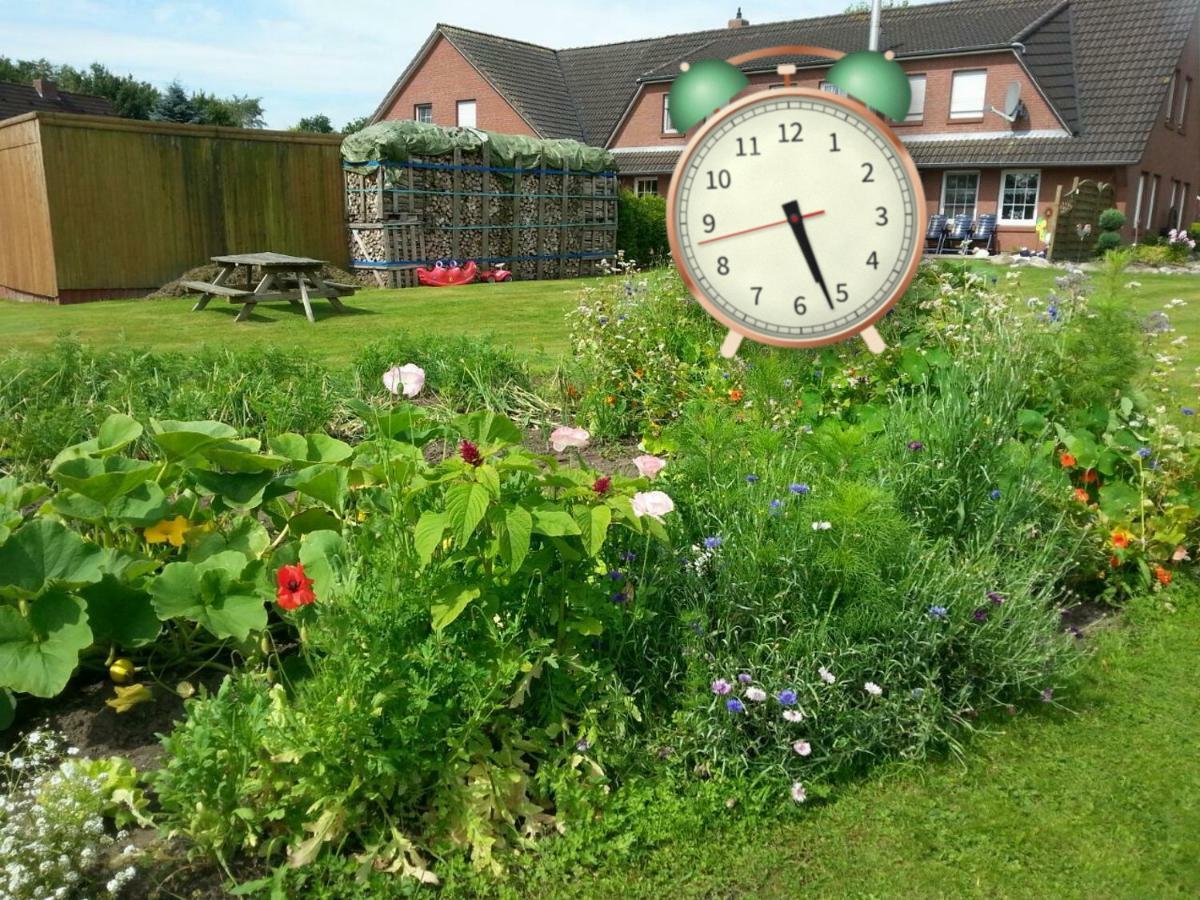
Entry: h=5 m=26 s=43
